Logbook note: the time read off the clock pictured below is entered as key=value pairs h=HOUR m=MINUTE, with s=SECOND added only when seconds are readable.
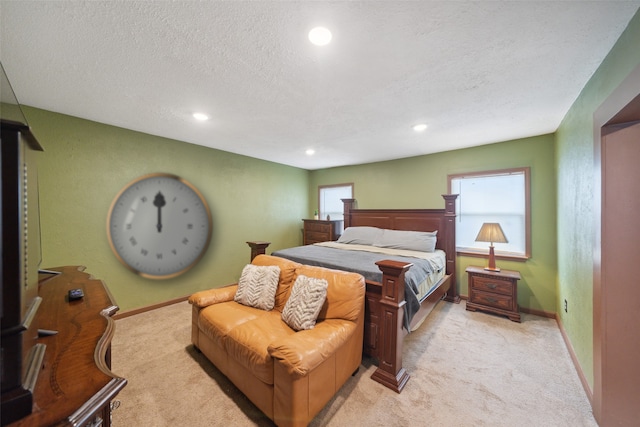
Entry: h=12 m=0
